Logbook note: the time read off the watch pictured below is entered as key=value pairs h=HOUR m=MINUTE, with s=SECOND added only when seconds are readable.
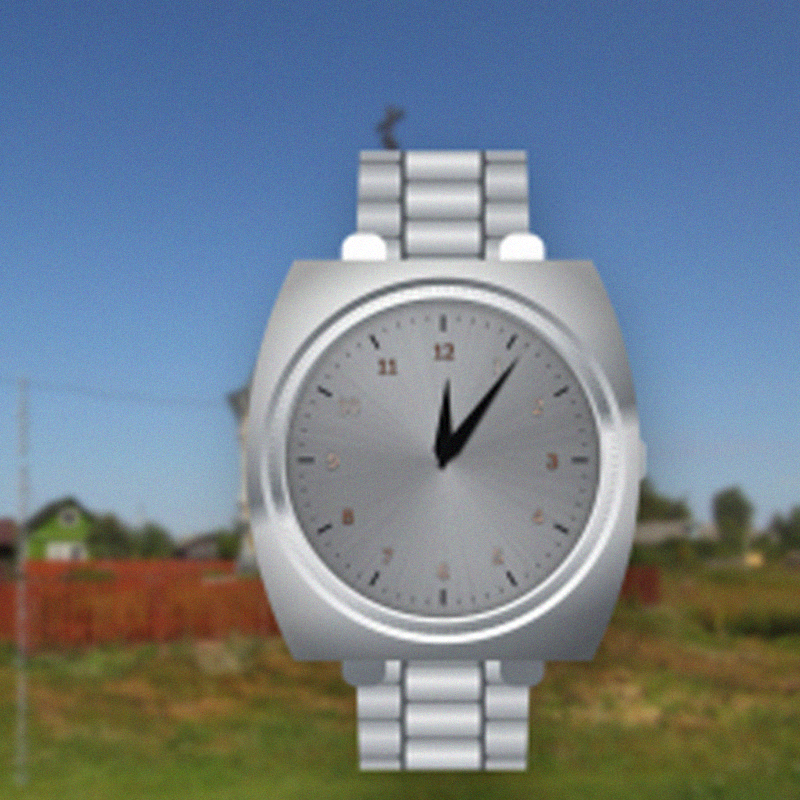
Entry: h=12 m=6
